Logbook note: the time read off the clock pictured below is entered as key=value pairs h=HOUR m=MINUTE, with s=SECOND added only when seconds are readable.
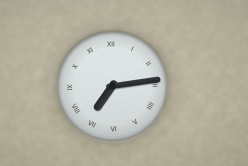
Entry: h=7 m=14
